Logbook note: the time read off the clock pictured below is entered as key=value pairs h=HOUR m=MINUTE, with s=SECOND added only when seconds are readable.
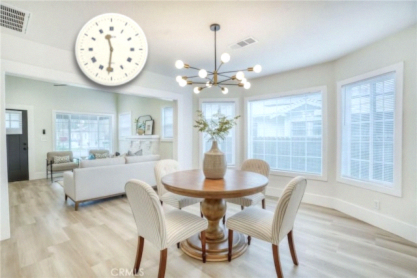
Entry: h=11 m=31
